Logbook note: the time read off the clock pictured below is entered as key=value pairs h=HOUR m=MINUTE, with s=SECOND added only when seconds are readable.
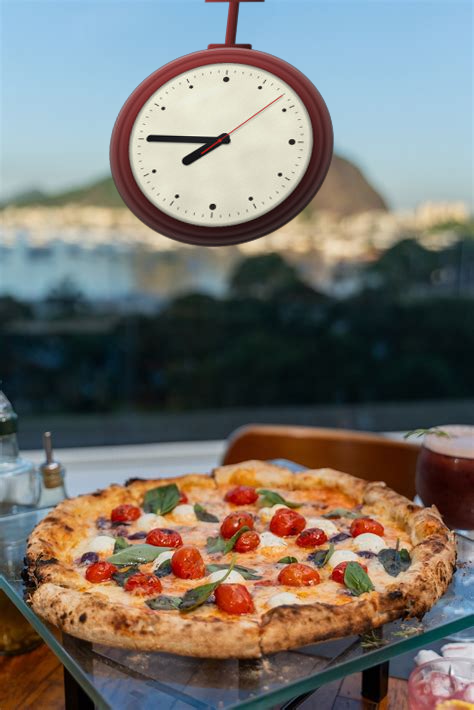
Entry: h=7 m=45 s=8
